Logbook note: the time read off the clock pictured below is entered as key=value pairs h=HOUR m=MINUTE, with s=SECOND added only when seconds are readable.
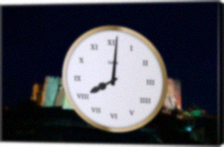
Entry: h=8 m=1
